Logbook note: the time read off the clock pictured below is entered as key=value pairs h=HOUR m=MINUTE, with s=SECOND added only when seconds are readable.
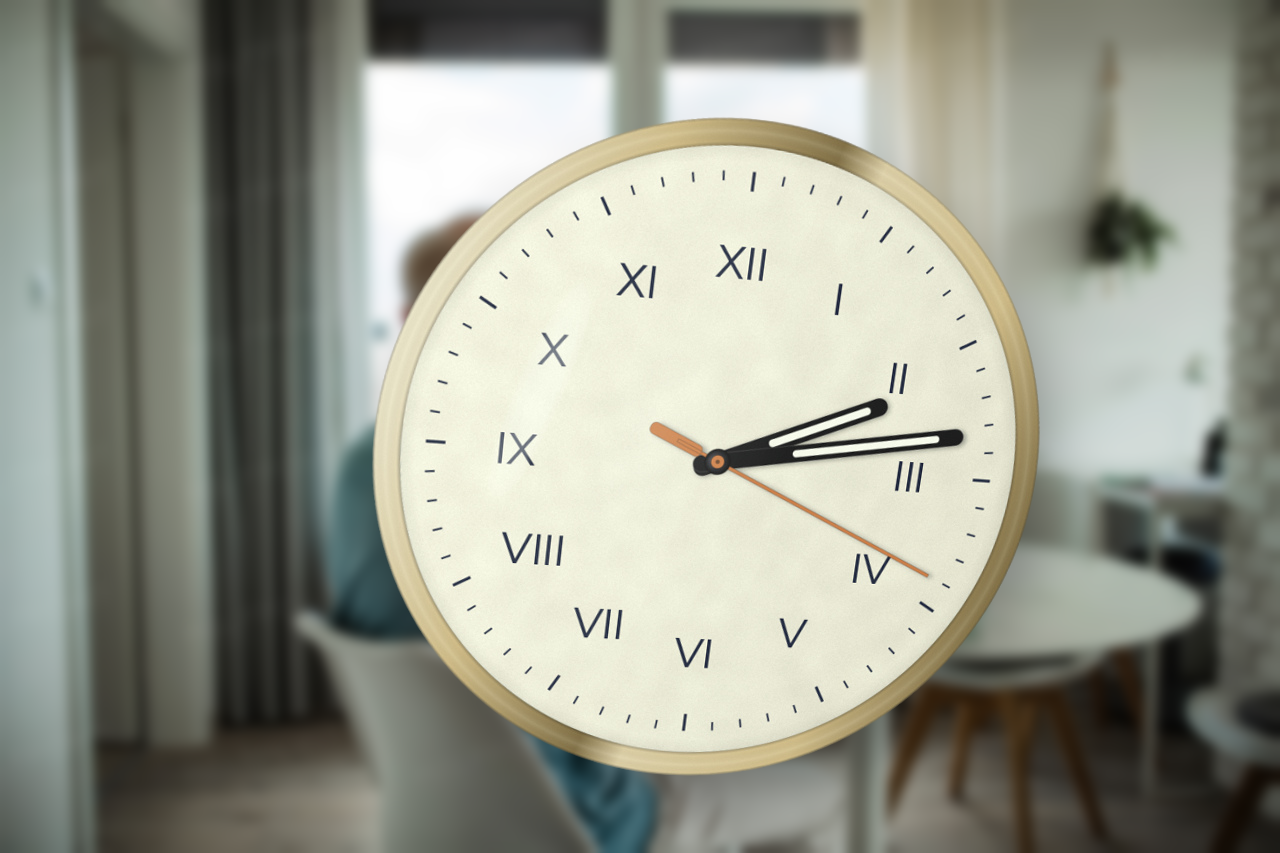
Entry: h=2 m=13 s=19
